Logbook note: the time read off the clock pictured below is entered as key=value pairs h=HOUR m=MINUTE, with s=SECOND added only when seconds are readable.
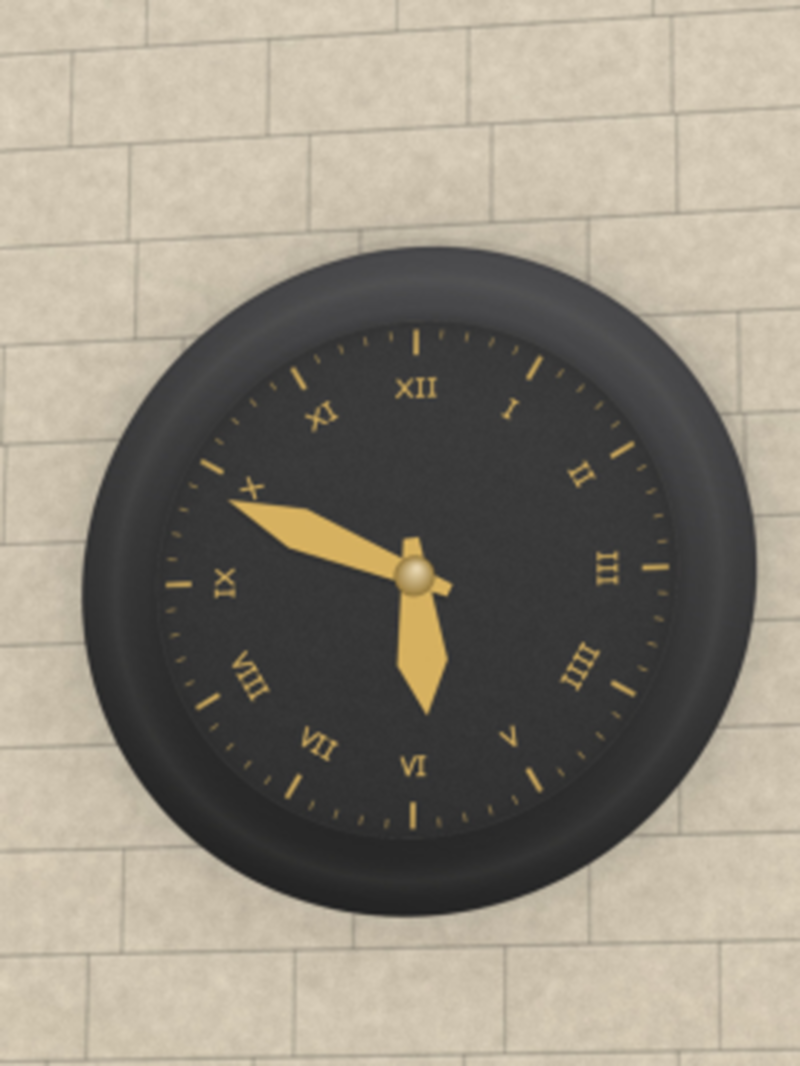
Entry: h=5 m=49
